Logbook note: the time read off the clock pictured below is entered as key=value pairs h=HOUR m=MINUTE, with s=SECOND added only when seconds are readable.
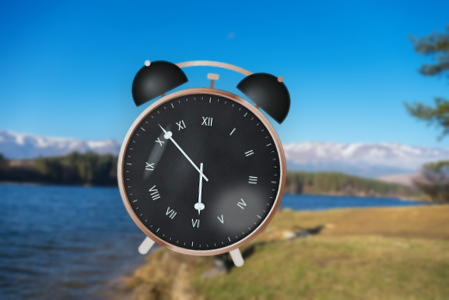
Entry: h=5 m=52
